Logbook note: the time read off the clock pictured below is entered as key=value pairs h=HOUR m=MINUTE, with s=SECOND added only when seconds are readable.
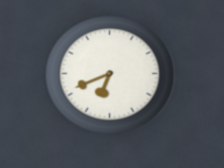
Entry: h=6 m=41
